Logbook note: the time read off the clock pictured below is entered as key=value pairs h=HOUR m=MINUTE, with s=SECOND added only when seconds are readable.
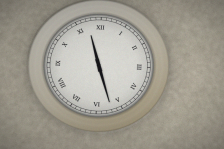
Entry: h=11 m=27
